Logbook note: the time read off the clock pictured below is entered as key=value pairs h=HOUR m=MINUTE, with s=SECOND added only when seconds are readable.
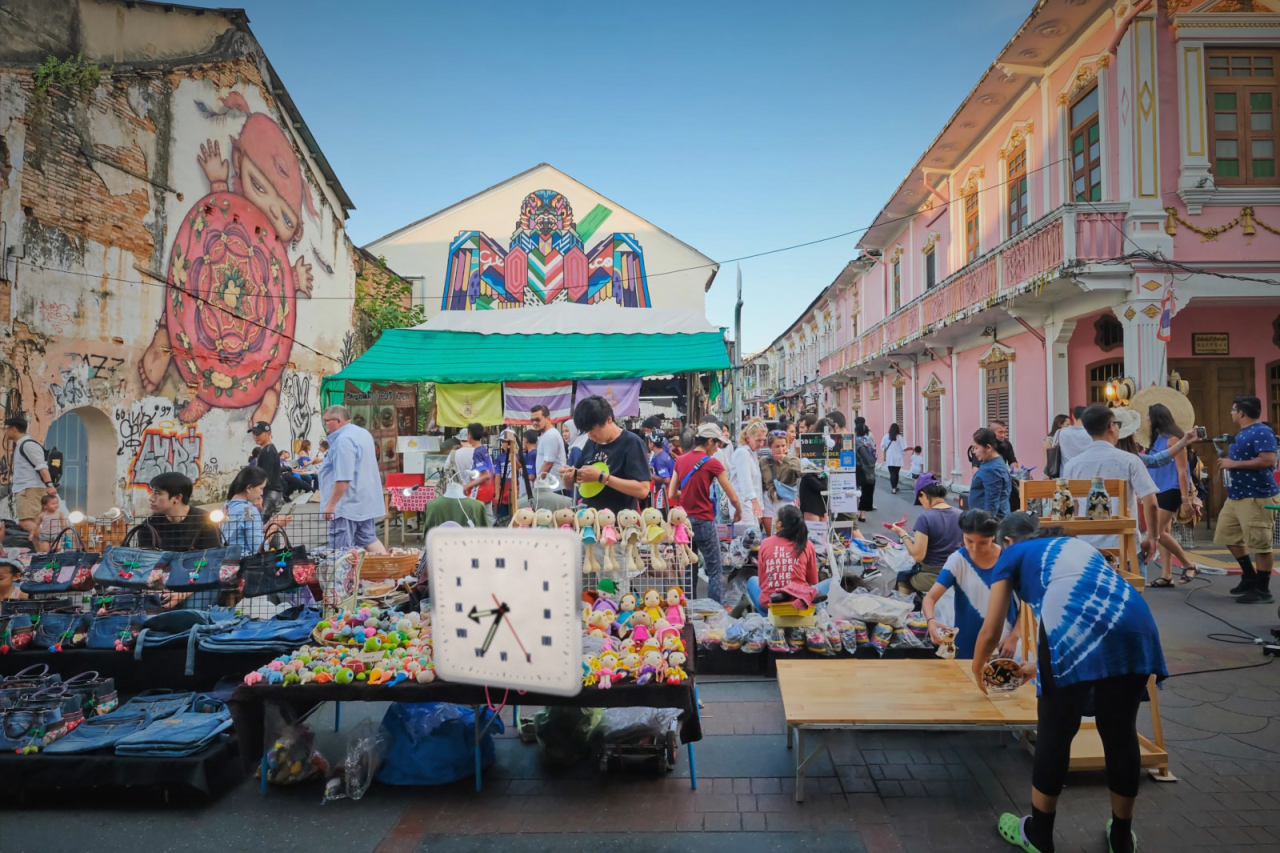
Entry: h=8 m=34 s=25
